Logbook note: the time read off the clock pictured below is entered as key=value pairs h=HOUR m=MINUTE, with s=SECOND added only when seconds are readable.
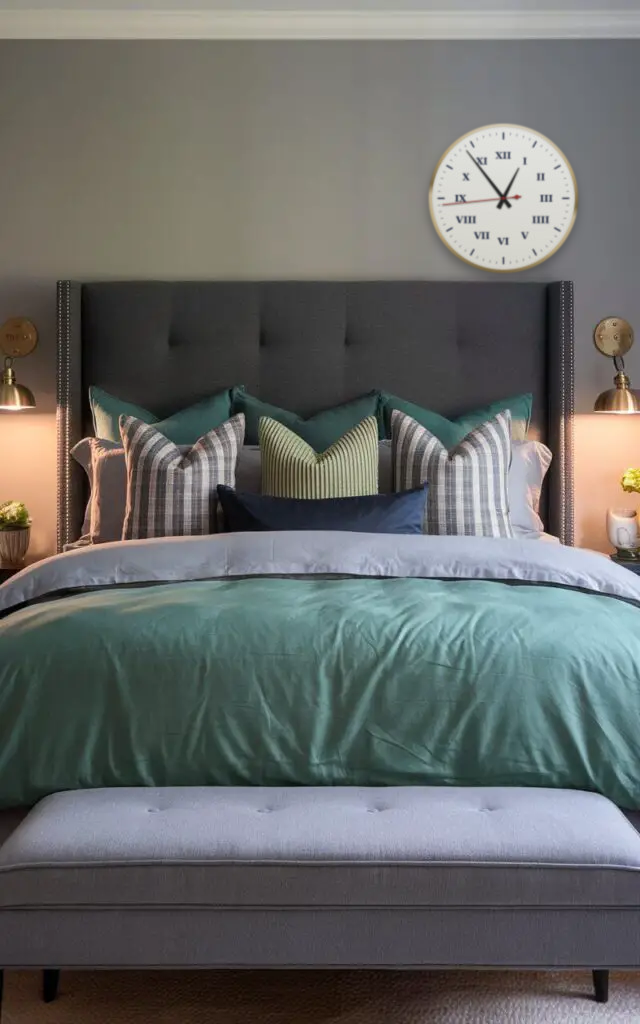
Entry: h=12 m=53 s=44
